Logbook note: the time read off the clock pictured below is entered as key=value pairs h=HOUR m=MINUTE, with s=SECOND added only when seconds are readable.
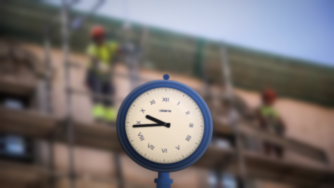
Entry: h=9 m=44
